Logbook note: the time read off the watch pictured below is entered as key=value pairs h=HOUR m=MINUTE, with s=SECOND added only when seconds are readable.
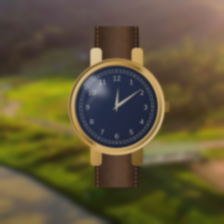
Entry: h=12 m=9
